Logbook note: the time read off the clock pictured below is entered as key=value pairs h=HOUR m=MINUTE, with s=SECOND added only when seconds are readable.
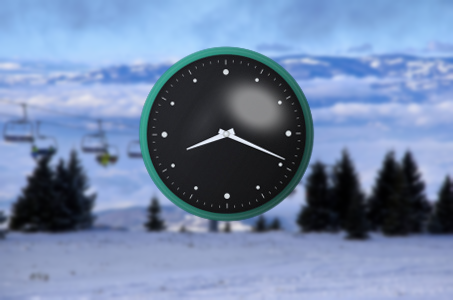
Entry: h=8 m=19
